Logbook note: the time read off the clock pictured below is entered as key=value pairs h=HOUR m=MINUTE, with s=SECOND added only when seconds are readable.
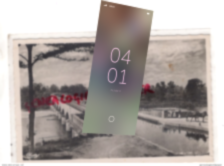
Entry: h=4 m=1
